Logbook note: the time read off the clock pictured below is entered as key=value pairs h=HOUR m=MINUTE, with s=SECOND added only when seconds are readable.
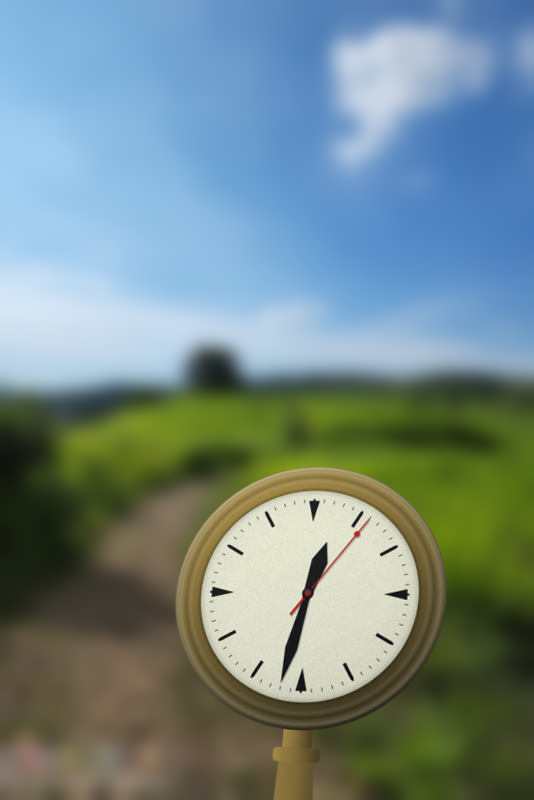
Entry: h=12 m=32 s=6
